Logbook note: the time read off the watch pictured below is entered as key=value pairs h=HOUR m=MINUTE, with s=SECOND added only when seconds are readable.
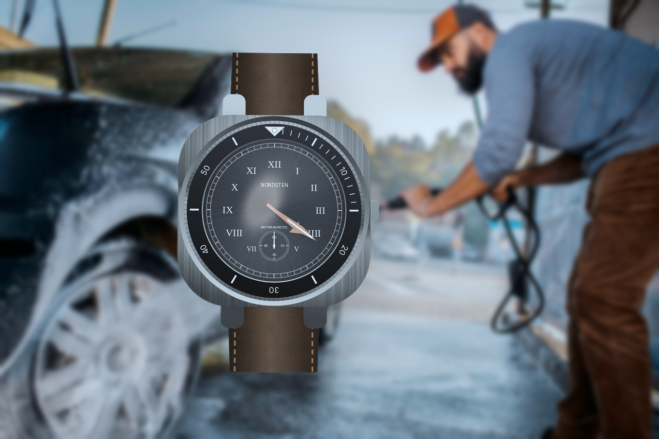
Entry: h=4 m=21
